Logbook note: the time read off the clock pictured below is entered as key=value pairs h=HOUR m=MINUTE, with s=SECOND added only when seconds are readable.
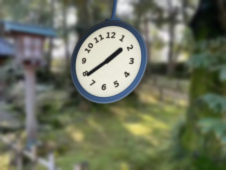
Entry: h=1 m=39
